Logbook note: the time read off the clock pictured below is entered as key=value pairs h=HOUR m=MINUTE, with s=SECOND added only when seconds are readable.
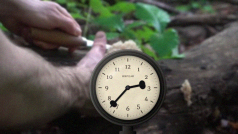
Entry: h=2 m=37
